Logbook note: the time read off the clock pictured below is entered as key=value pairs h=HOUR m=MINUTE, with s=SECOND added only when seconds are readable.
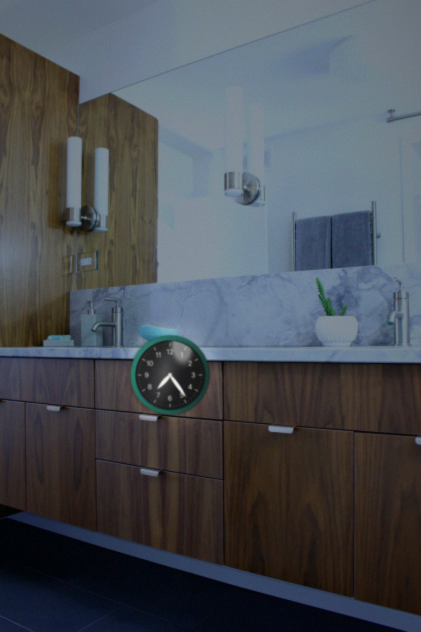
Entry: h=7 m=24
